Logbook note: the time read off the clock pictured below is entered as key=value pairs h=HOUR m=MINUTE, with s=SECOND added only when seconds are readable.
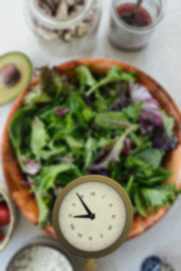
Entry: h=8 m=54
